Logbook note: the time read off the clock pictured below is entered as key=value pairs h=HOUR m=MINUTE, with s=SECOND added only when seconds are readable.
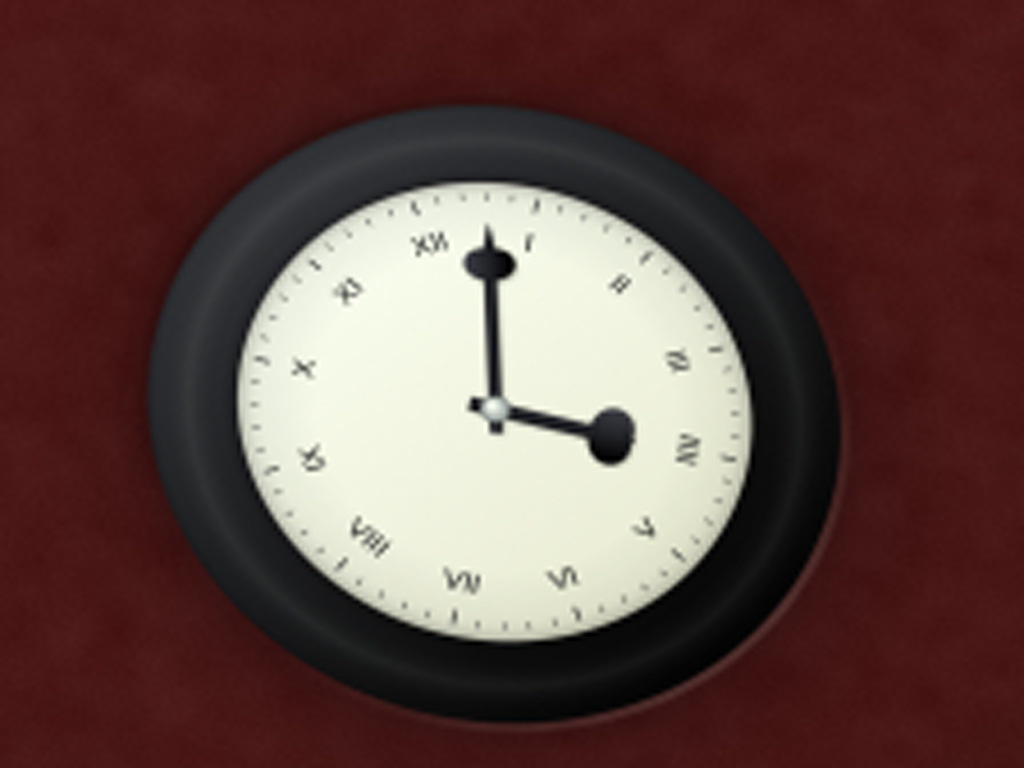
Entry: h=4 m=3
